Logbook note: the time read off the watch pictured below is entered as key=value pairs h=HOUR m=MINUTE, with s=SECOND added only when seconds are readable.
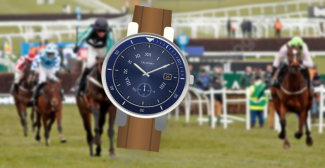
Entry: h=10 m=10
